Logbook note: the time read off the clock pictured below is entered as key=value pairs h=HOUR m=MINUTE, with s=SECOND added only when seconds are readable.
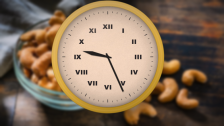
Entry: h=9 m=26
